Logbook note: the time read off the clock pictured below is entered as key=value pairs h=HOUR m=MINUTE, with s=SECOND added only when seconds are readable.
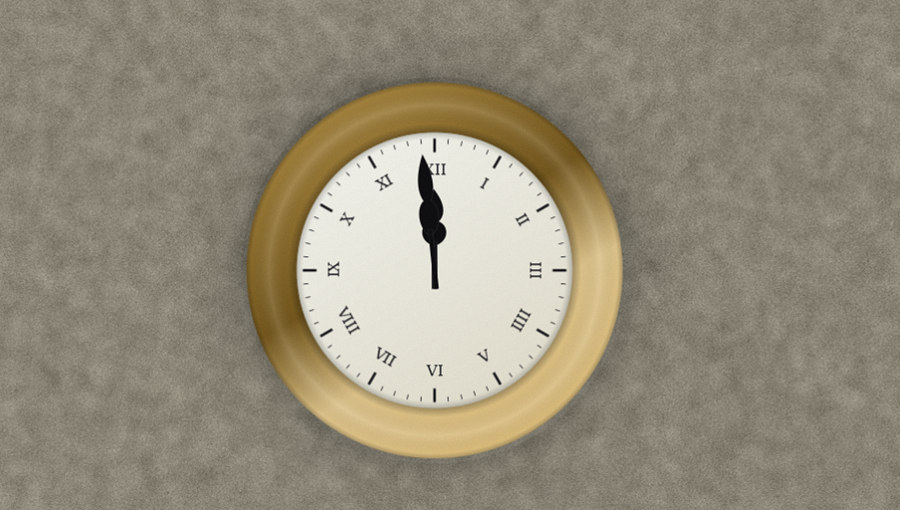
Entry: h=11 m=59
